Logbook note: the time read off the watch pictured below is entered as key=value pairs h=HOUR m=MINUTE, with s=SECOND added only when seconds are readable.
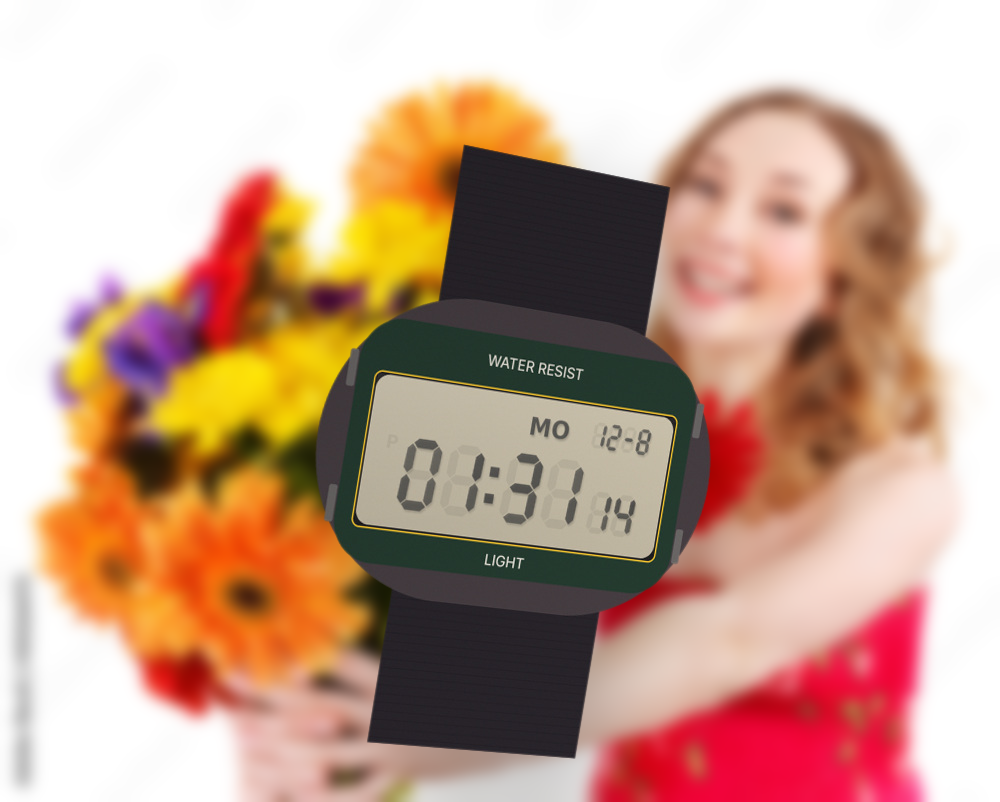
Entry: h=1 m=31 s=14
